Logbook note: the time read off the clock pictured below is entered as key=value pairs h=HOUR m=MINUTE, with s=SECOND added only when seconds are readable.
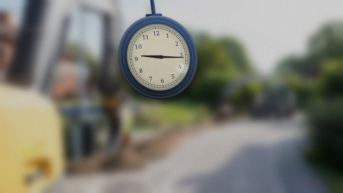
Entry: h=9 m=16
